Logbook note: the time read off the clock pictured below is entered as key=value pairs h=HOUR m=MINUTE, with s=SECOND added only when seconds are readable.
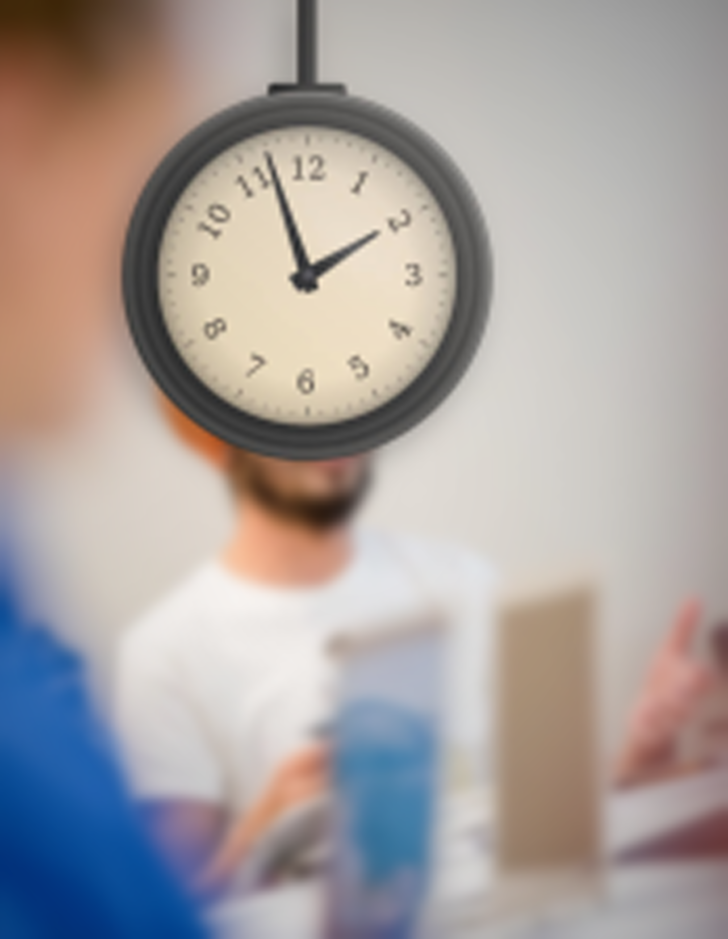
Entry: h=1 m=57
